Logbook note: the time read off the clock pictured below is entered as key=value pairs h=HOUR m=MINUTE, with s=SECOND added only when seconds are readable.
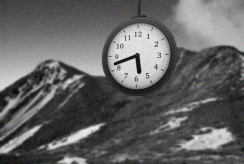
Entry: h=5 m=42
